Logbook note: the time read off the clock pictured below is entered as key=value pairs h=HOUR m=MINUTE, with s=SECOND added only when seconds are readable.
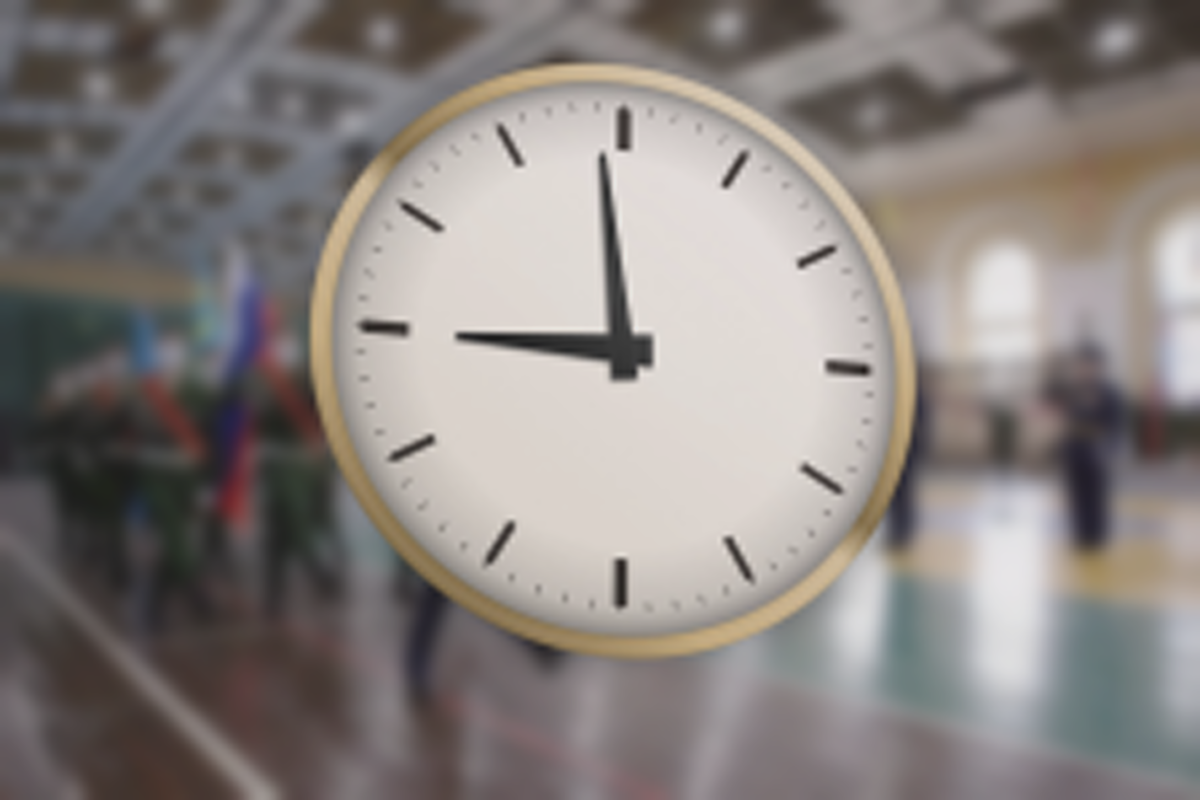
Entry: h=8 m=59
